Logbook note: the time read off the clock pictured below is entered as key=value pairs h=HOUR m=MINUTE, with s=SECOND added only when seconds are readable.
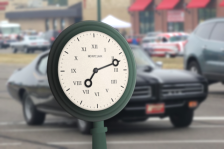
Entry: h=7 m=12
